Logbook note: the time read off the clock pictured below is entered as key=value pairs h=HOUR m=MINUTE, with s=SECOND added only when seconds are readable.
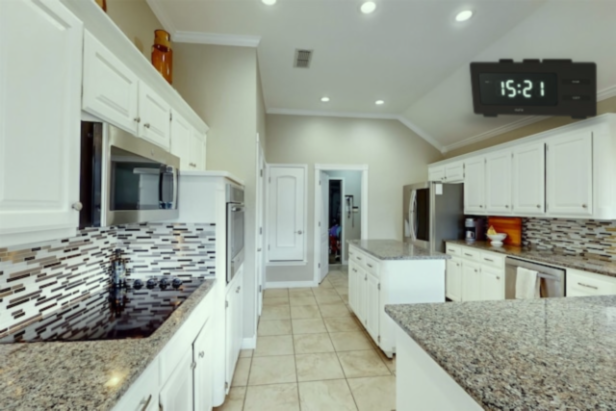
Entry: h=15 m=21
